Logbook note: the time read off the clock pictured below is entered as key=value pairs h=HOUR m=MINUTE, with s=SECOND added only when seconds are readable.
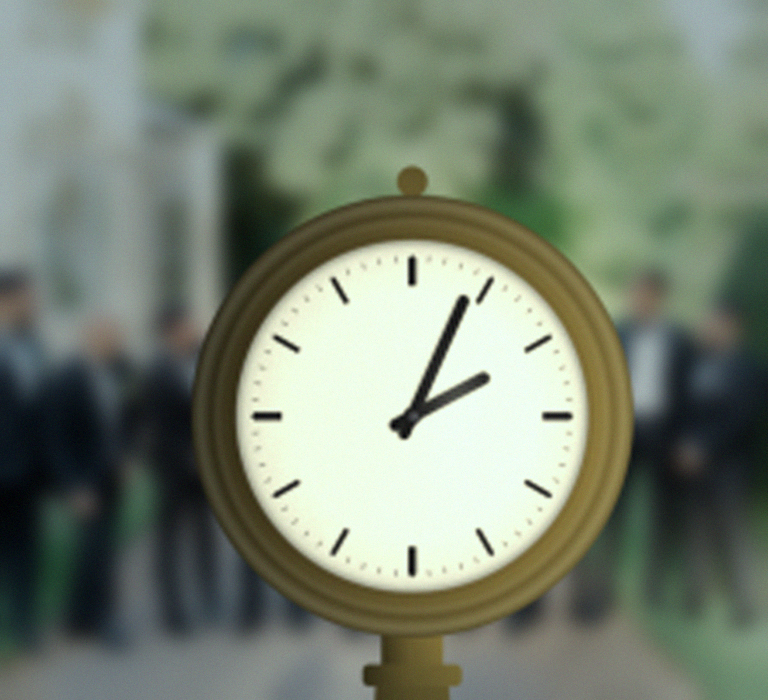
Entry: h=2 m=4
